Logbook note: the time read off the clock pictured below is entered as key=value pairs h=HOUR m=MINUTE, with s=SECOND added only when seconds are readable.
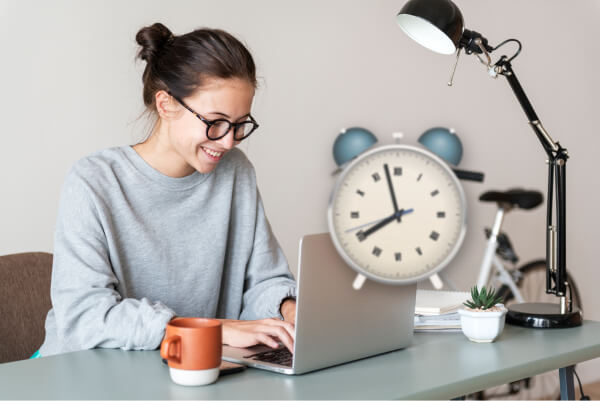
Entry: h=7 m=57 s=42
